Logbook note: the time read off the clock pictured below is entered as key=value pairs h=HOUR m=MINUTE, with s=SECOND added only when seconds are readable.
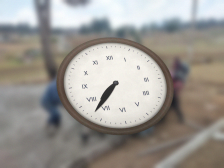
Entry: h=7 m=37
